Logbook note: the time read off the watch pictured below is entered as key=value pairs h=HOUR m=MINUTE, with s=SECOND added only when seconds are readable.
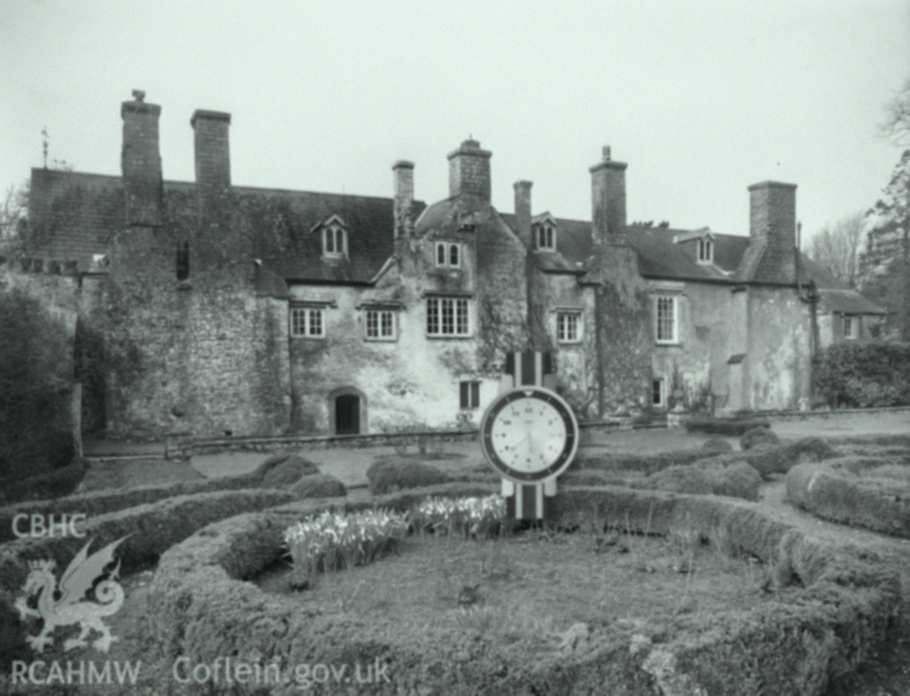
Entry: h=5 m=38
